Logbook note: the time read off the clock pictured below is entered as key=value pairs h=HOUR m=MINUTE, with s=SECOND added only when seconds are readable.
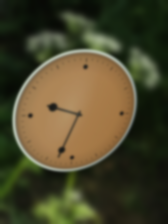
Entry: h=9 m=33
